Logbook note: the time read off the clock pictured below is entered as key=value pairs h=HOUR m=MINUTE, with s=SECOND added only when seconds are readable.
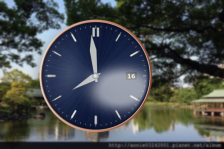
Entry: h=7 m=59
